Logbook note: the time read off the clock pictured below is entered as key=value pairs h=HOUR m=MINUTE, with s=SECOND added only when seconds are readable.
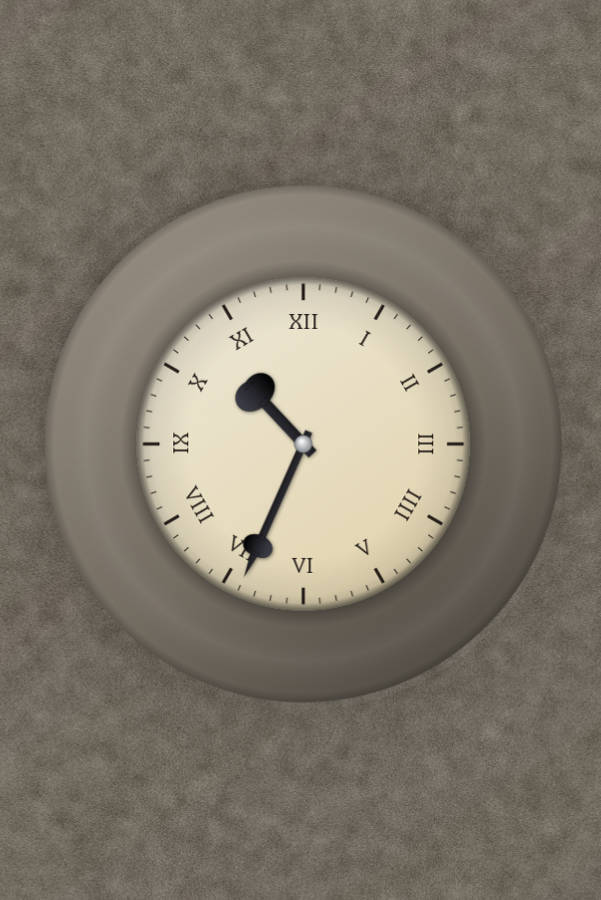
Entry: h=10 m=34
